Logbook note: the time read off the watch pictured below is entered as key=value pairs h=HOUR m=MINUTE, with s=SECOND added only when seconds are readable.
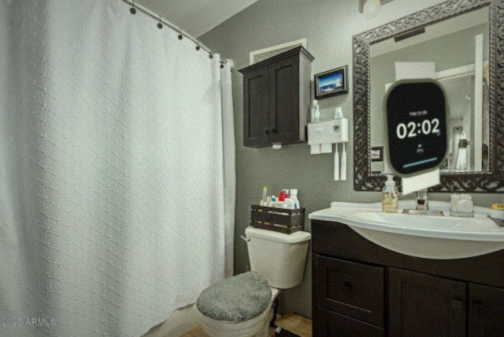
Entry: h=2 m=2
